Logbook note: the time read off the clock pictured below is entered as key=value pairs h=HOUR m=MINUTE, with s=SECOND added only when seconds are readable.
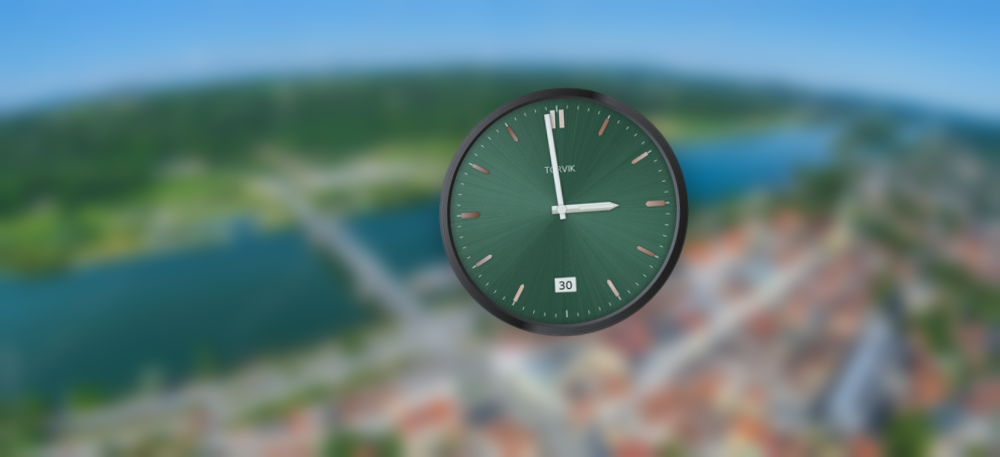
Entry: h=2 m=59
